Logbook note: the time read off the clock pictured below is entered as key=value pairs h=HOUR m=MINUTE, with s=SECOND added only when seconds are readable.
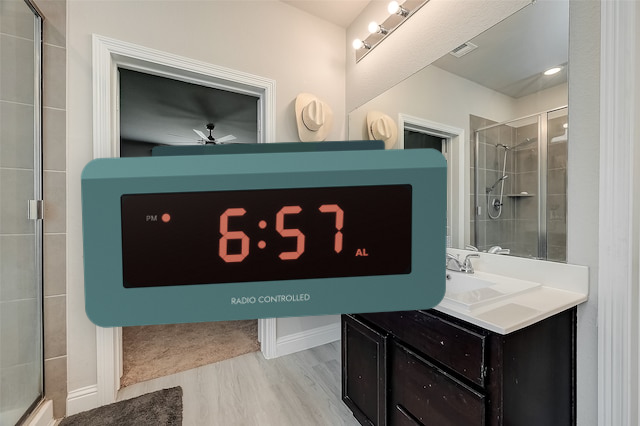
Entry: h=6 m=57
